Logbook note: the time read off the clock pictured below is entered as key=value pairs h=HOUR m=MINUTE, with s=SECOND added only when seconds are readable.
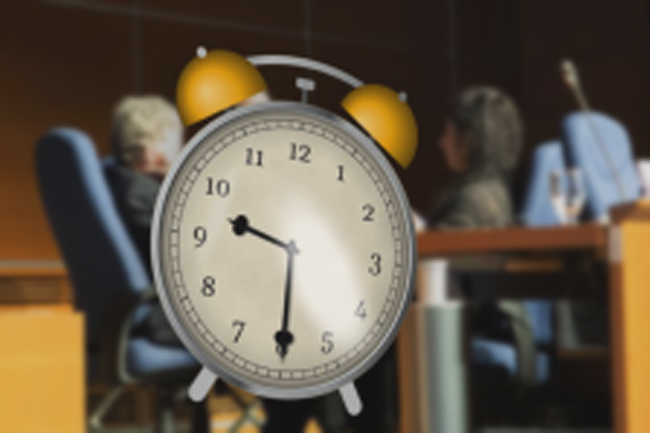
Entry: h=9 m=30
